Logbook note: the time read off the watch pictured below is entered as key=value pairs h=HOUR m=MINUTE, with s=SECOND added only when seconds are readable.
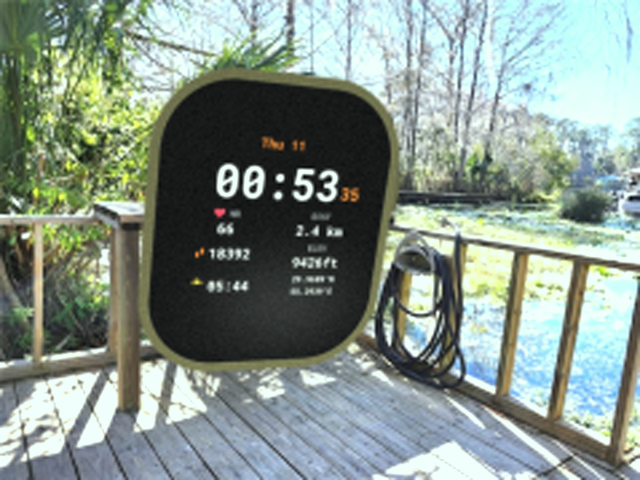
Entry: h=0 m=53
